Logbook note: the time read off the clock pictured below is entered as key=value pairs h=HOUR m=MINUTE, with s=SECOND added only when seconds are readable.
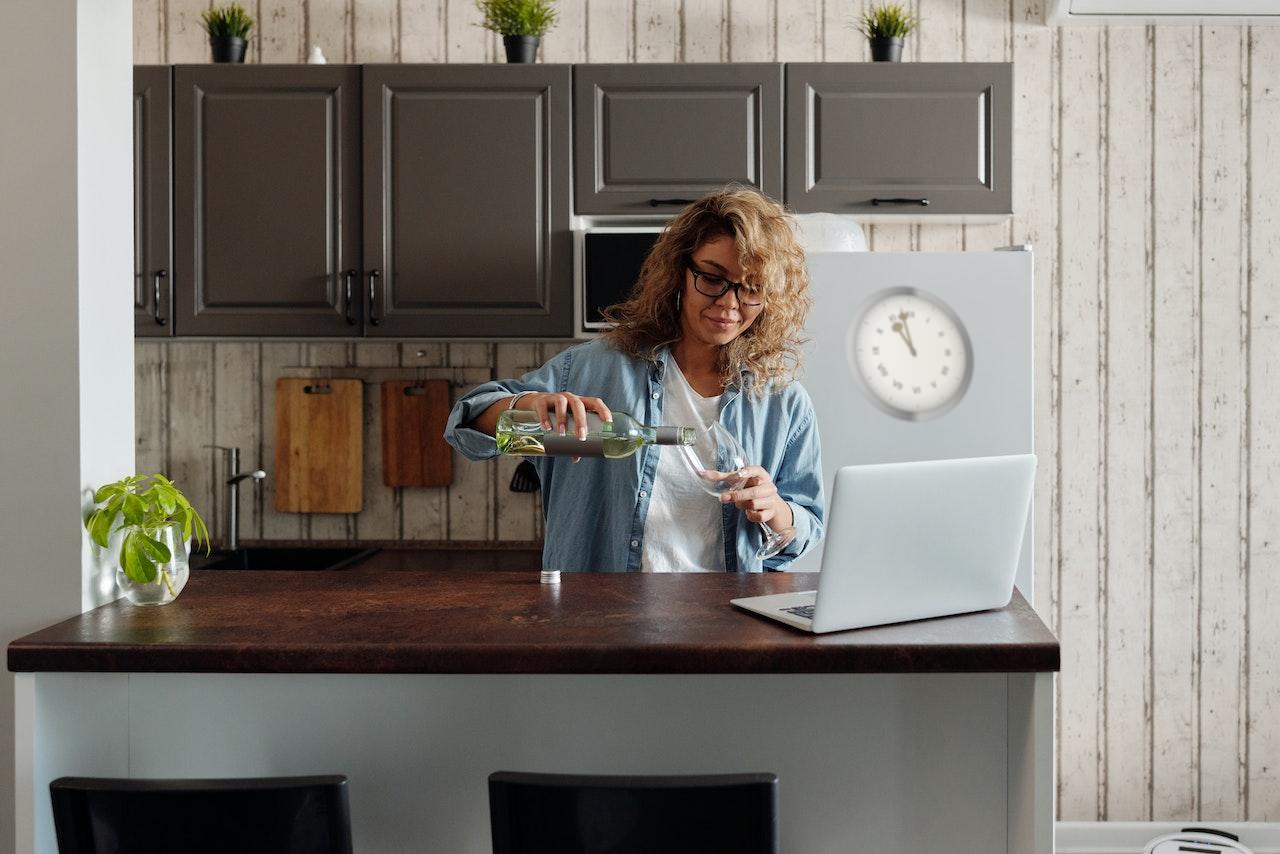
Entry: h=10 m=58
